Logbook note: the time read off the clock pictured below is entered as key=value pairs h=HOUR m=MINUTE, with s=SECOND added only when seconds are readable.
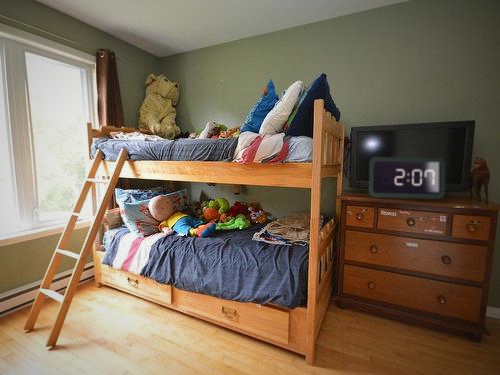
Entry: h=2 m=7
